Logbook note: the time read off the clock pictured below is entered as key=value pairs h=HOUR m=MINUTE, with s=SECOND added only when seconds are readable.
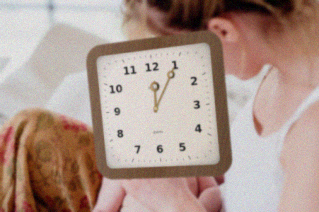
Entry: h=12 m=5
